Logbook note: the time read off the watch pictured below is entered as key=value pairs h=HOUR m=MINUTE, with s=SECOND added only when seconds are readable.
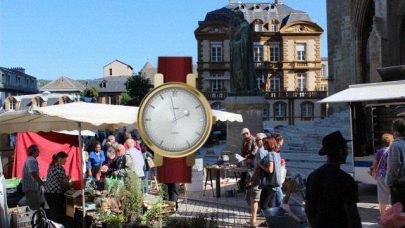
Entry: h=1 m=58
